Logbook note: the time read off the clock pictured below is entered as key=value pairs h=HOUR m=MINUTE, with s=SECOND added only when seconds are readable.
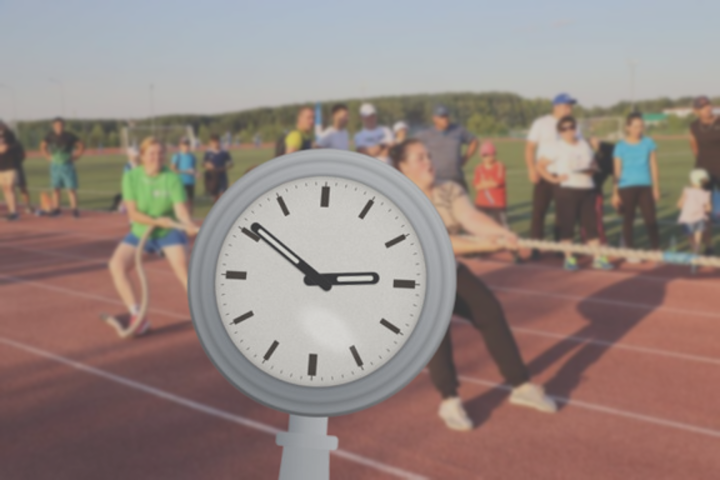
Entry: h=2 m=51
